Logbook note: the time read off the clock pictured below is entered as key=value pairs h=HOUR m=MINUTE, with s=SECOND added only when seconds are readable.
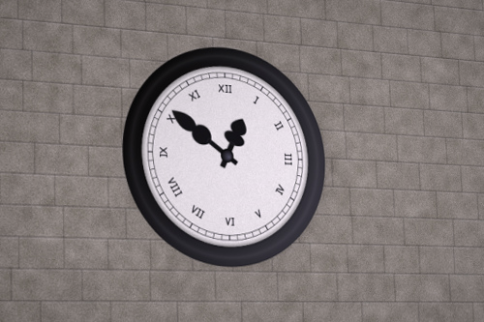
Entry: h=12 m=51
